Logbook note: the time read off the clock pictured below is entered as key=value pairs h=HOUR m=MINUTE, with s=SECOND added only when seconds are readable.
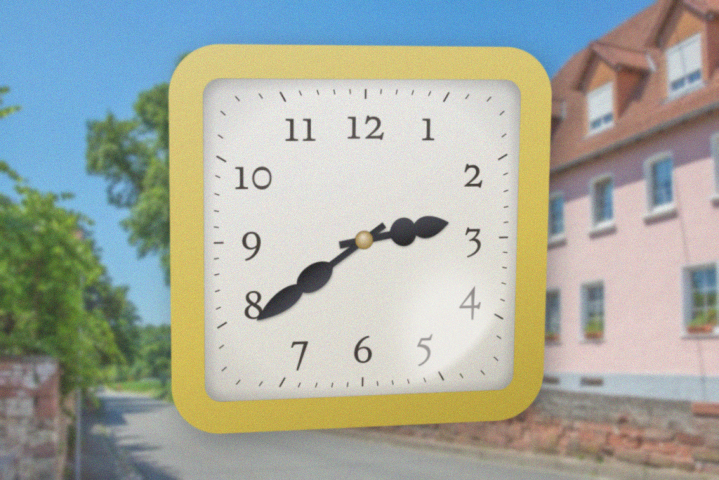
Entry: h=2 m=39
